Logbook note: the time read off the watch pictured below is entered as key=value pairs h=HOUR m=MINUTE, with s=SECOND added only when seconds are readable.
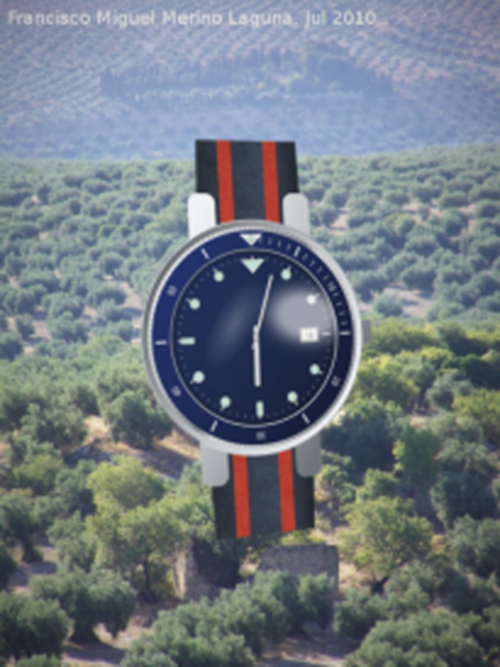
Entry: h=6 m=3
